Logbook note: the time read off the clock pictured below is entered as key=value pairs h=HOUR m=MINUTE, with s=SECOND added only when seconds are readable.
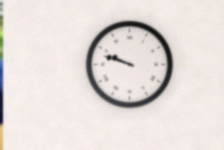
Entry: h=9 m=48
